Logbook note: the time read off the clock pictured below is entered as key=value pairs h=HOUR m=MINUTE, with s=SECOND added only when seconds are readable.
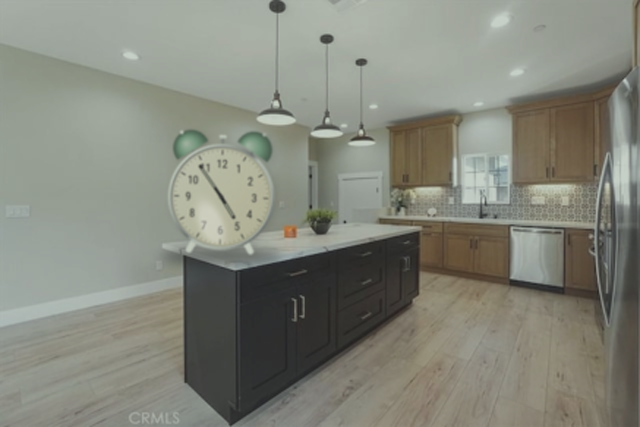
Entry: h=4 m=54
